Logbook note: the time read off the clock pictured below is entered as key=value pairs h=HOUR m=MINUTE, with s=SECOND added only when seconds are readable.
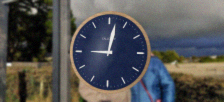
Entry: h=9 m=2
